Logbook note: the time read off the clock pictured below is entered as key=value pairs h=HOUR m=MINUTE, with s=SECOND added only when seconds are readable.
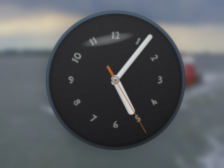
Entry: h=5 m=6 s=25
